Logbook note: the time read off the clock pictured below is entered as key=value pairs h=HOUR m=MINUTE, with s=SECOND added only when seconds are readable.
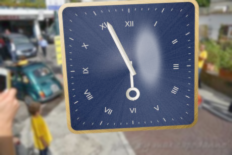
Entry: h=5 m=56
